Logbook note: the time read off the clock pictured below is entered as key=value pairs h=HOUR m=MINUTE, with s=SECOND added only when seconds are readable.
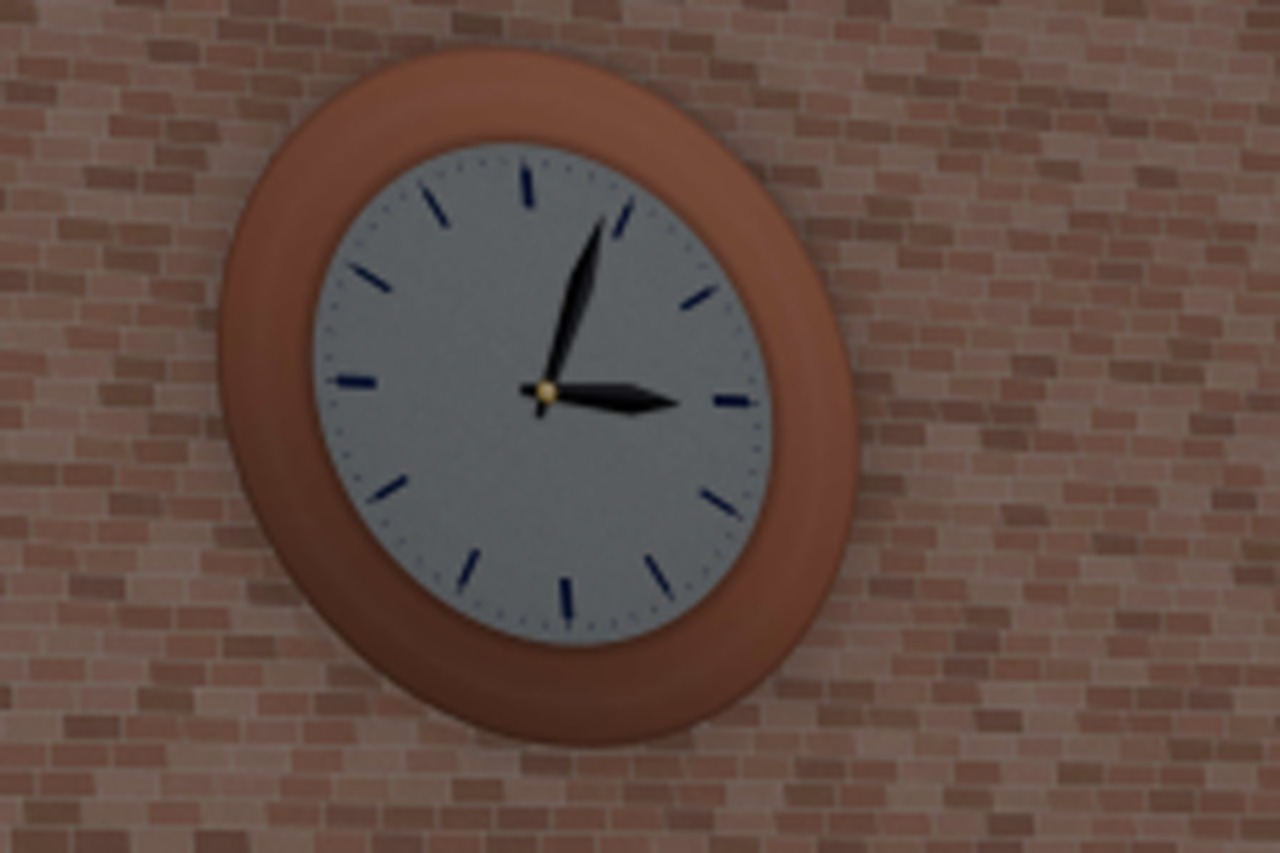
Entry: h=3 m=4
